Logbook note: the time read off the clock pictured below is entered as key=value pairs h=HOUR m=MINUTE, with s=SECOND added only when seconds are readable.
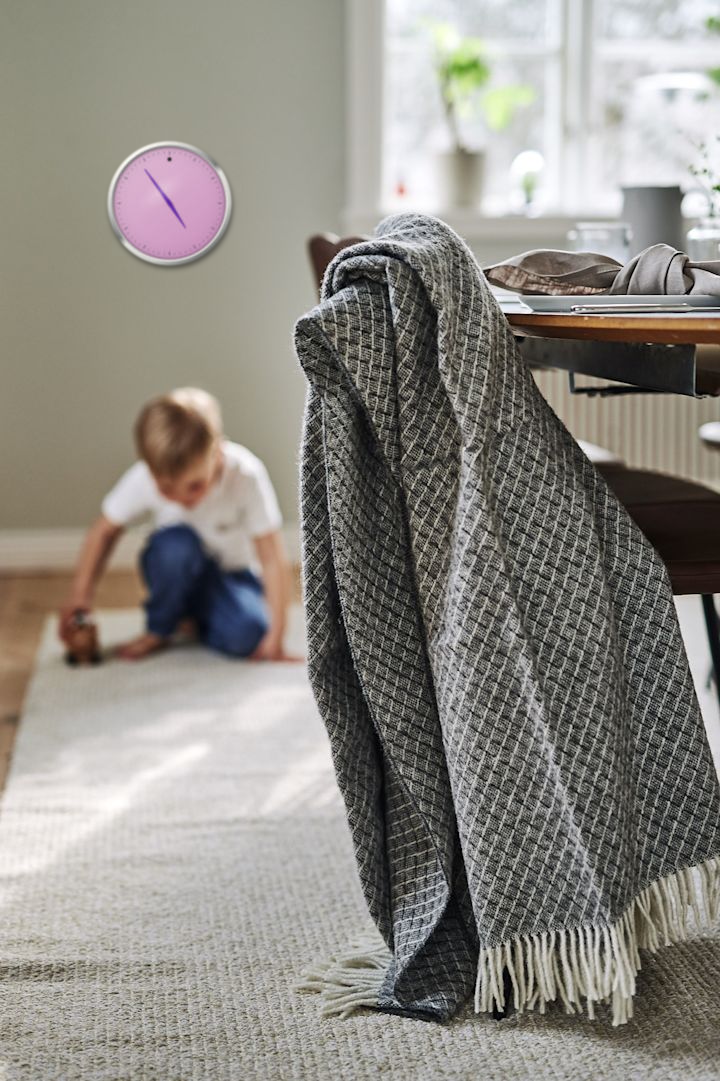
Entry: h=4 m=54
